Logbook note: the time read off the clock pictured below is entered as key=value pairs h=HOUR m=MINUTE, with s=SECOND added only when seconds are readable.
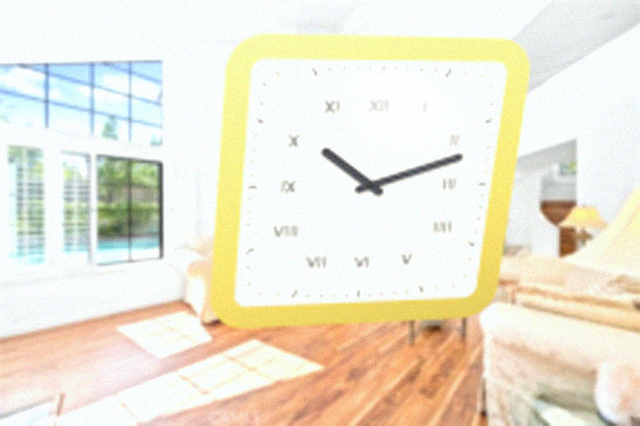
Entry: h=10 m=12
